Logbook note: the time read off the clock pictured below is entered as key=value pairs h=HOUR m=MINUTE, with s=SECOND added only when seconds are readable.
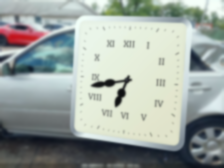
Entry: h=6 m=43
